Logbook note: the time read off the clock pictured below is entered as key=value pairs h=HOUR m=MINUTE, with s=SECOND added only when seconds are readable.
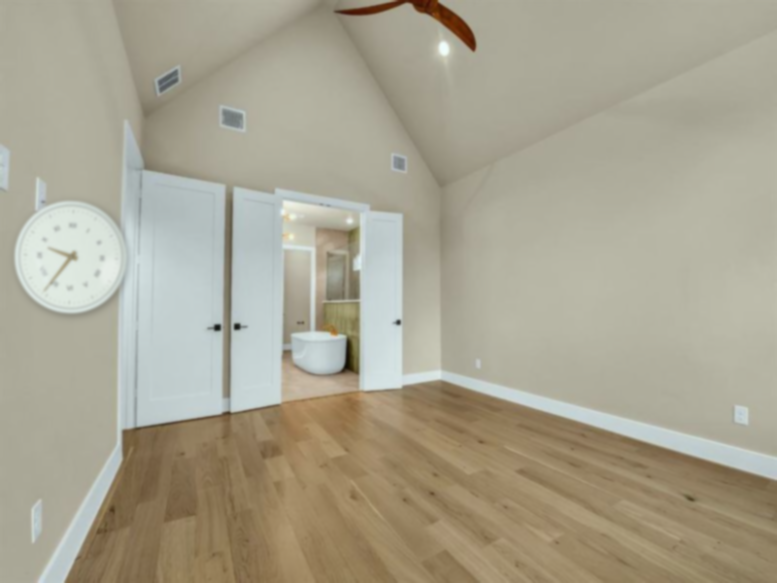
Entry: h=9 m=36
